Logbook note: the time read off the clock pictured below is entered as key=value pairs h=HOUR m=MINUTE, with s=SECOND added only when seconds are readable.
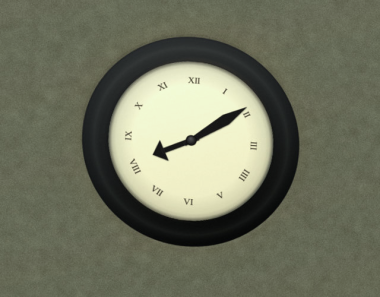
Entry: h=8 m=9
